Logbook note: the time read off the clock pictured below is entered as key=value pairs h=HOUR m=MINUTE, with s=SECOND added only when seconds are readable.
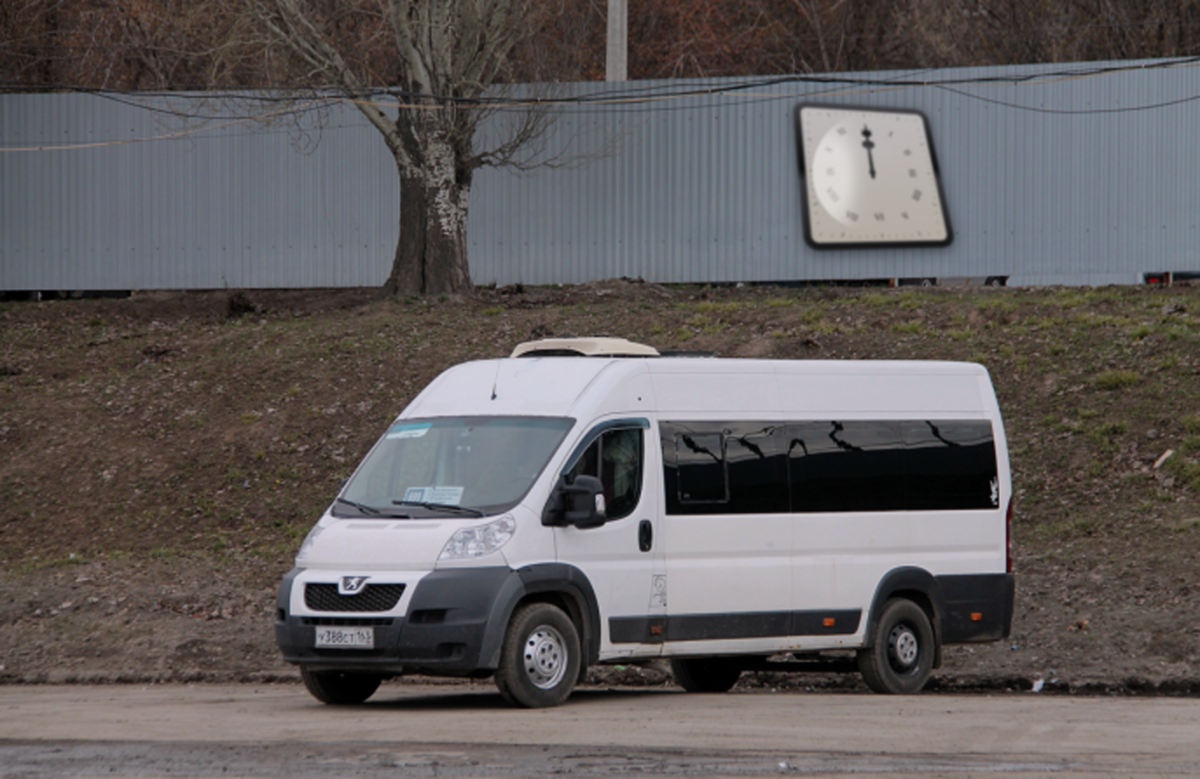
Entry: h=12 m=0
